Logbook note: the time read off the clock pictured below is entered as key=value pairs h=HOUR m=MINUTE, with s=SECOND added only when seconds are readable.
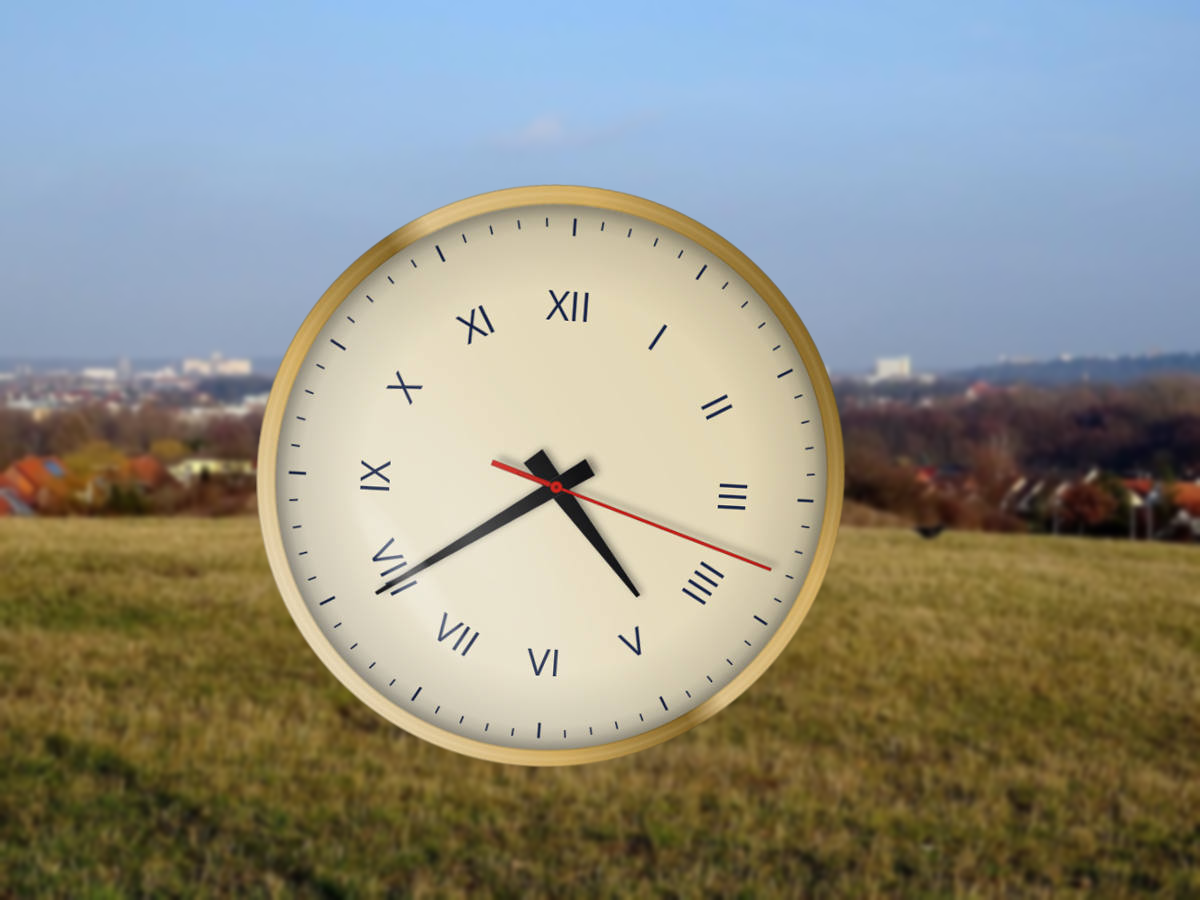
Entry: h=4 m=39 s=18
